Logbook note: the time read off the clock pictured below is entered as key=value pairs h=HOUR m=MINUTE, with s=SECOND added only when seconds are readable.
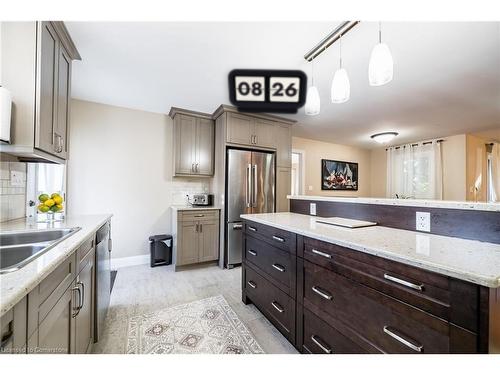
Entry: h=8 m=26
